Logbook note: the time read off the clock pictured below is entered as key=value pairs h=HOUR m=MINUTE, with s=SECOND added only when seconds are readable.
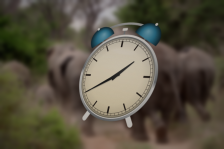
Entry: h=1 m=40
